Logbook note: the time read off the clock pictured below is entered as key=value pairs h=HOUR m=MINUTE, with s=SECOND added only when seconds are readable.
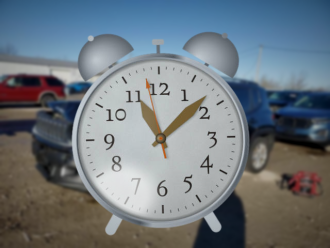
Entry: h=11 m=7 s=58
